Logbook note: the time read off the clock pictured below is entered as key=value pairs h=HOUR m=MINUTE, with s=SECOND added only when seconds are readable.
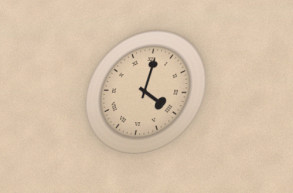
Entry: h=4 m=1
